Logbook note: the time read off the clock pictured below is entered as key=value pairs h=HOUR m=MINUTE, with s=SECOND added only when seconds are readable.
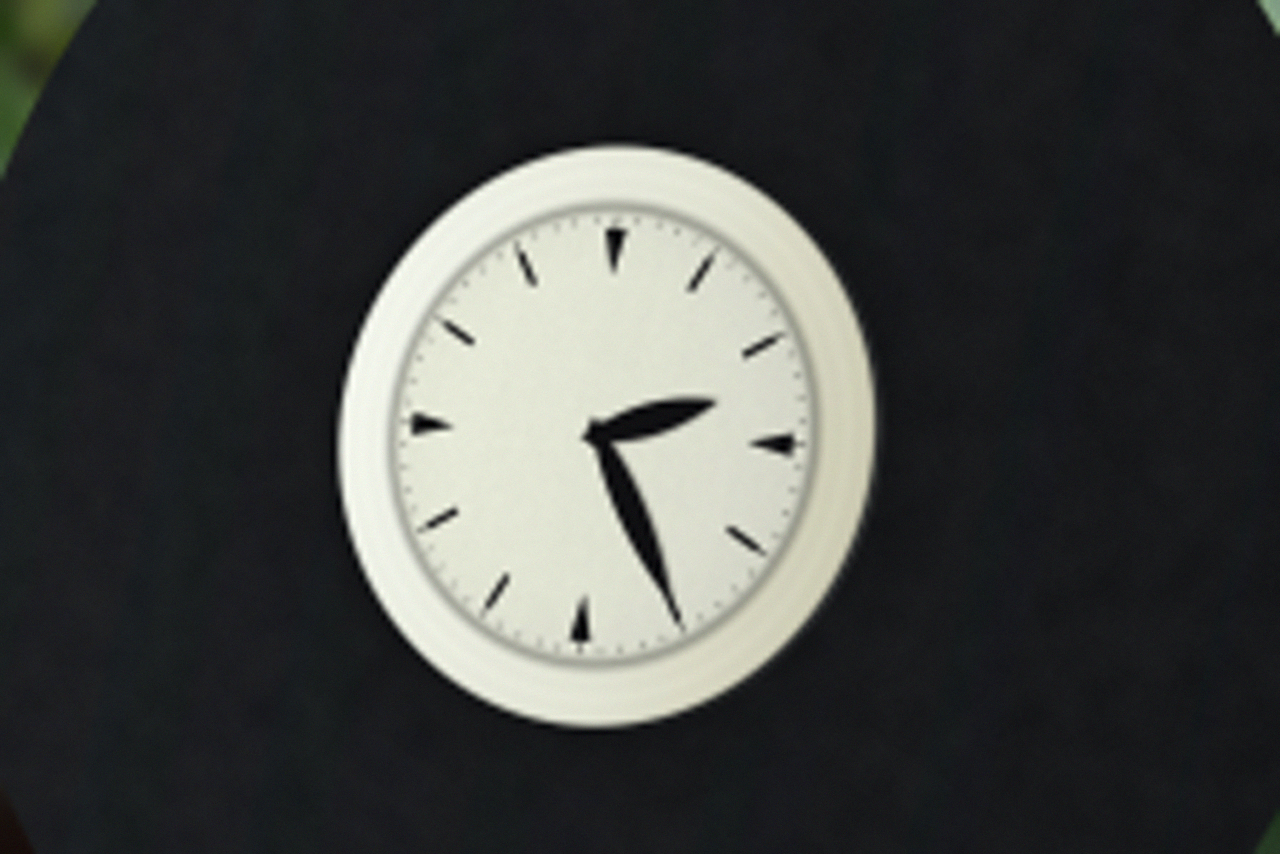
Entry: h=2 m=25
